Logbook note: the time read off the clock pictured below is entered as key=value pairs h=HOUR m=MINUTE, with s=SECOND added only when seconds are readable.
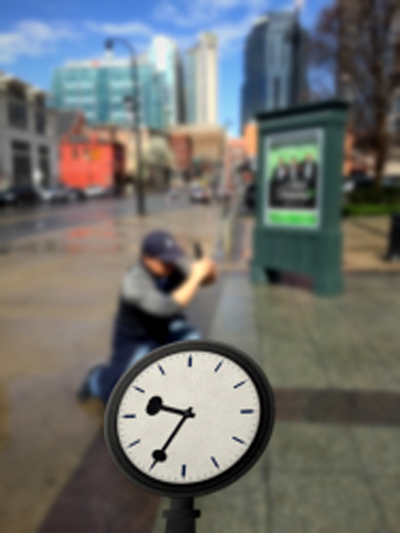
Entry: h=9 m=35
